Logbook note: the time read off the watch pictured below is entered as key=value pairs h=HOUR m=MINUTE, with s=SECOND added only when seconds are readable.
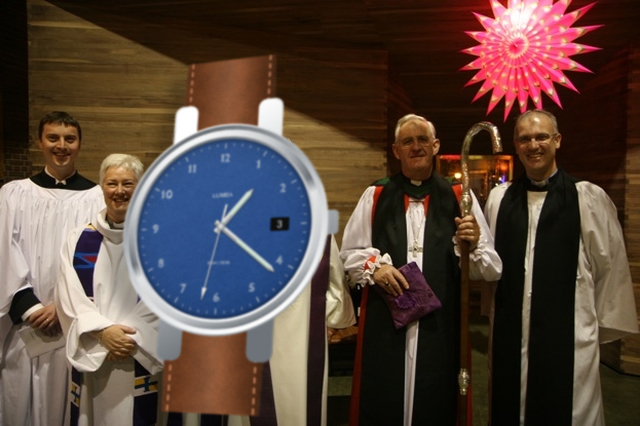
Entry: h=1 m=21 s=32
